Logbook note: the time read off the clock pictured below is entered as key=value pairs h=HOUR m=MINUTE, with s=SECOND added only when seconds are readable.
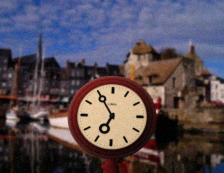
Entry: h=6 m=55
